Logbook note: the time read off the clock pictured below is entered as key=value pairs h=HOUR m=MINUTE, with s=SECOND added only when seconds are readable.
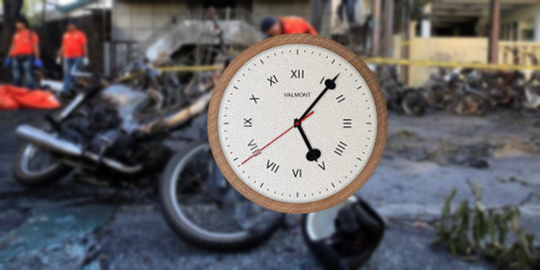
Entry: h=5 m=6 s=39
